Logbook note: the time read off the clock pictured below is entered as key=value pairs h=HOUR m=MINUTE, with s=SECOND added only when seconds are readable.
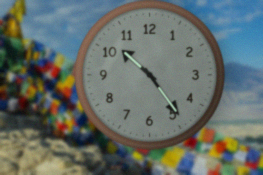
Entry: h=10 m=24
